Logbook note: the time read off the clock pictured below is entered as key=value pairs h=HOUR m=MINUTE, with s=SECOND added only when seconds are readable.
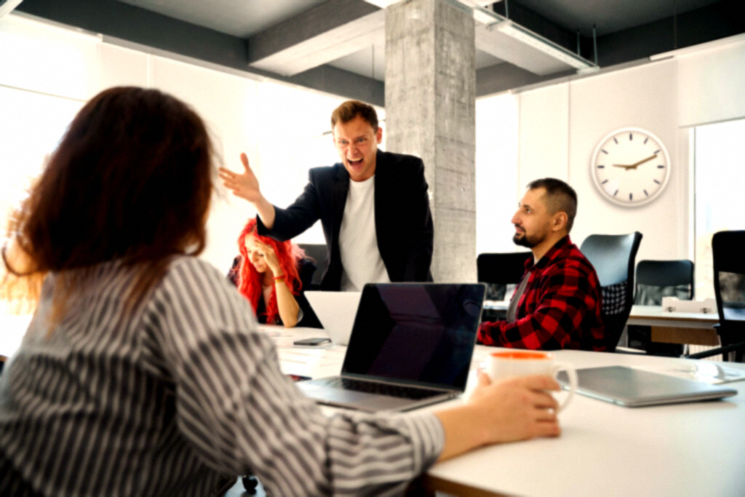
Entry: h=9 m=11
